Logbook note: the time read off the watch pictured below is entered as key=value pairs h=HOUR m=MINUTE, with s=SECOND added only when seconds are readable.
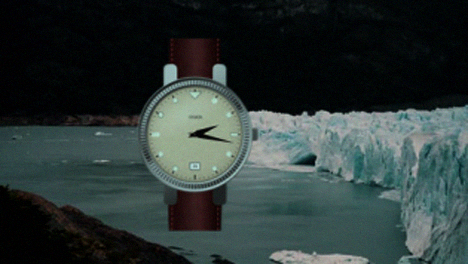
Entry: h=2 m=17
